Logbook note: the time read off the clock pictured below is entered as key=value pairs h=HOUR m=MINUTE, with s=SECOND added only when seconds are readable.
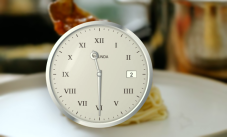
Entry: h=11 m=30
